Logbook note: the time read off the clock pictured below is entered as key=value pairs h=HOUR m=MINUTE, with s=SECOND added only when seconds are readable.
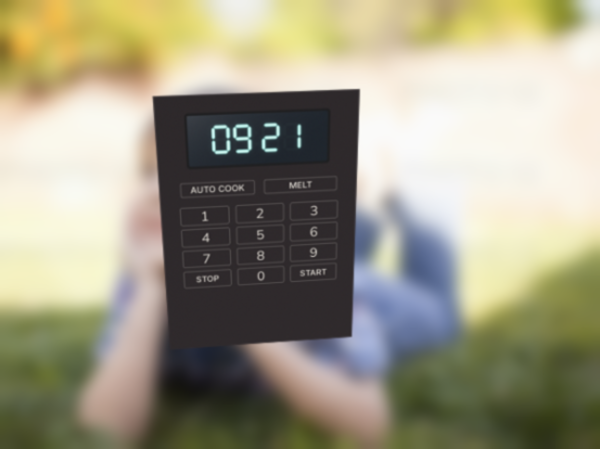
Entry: h=9 m=21
